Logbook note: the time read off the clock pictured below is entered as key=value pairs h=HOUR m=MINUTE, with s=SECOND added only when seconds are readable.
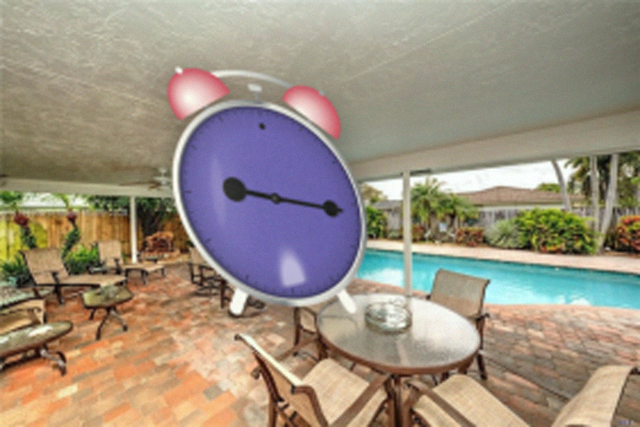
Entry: h=9 m=16
